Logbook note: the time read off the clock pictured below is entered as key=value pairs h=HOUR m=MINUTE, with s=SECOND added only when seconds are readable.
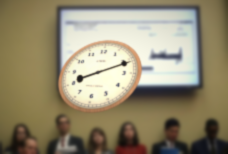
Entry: h=8 m=11
